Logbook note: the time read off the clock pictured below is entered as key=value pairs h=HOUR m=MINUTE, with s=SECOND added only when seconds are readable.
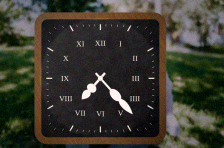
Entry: h=7 m=23
